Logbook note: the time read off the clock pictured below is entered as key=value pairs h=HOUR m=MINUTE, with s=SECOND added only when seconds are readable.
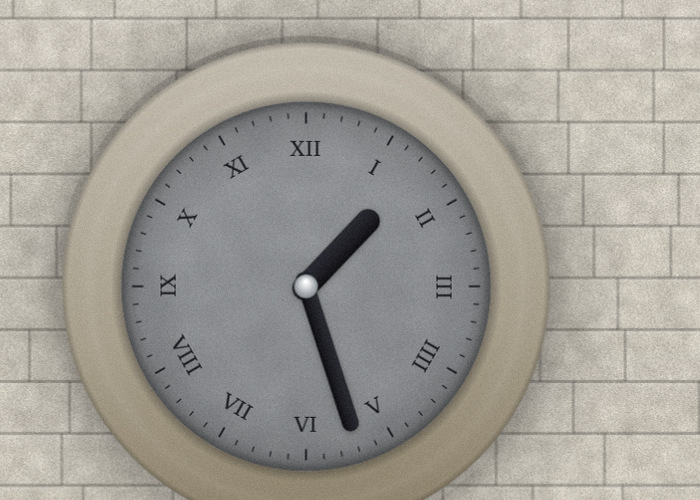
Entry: h=1 m=27
